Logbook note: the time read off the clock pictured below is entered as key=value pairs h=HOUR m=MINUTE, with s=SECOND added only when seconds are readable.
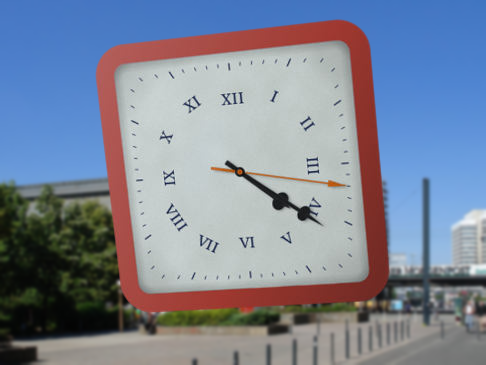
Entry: h=4 m=21 s=17
